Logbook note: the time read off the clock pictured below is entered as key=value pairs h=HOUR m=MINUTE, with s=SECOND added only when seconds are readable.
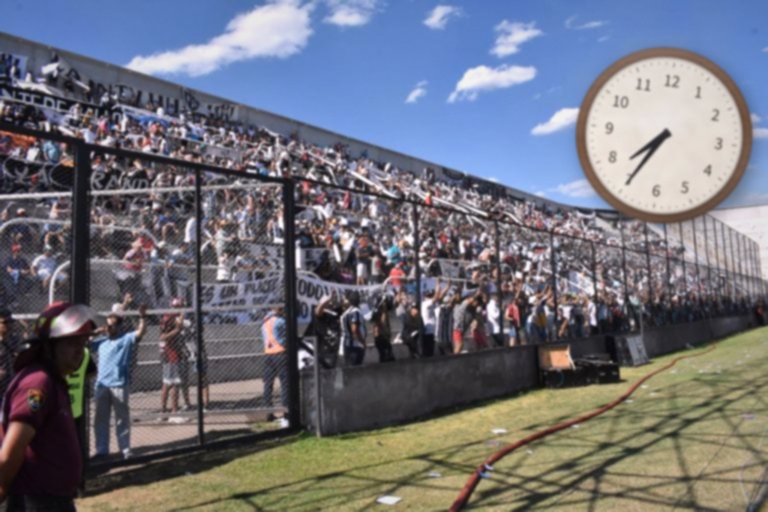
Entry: h=7 m=35
